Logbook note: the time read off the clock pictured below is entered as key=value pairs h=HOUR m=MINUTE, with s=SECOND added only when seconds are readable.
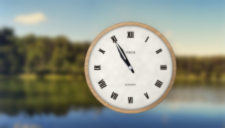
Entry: h=10 m=55
